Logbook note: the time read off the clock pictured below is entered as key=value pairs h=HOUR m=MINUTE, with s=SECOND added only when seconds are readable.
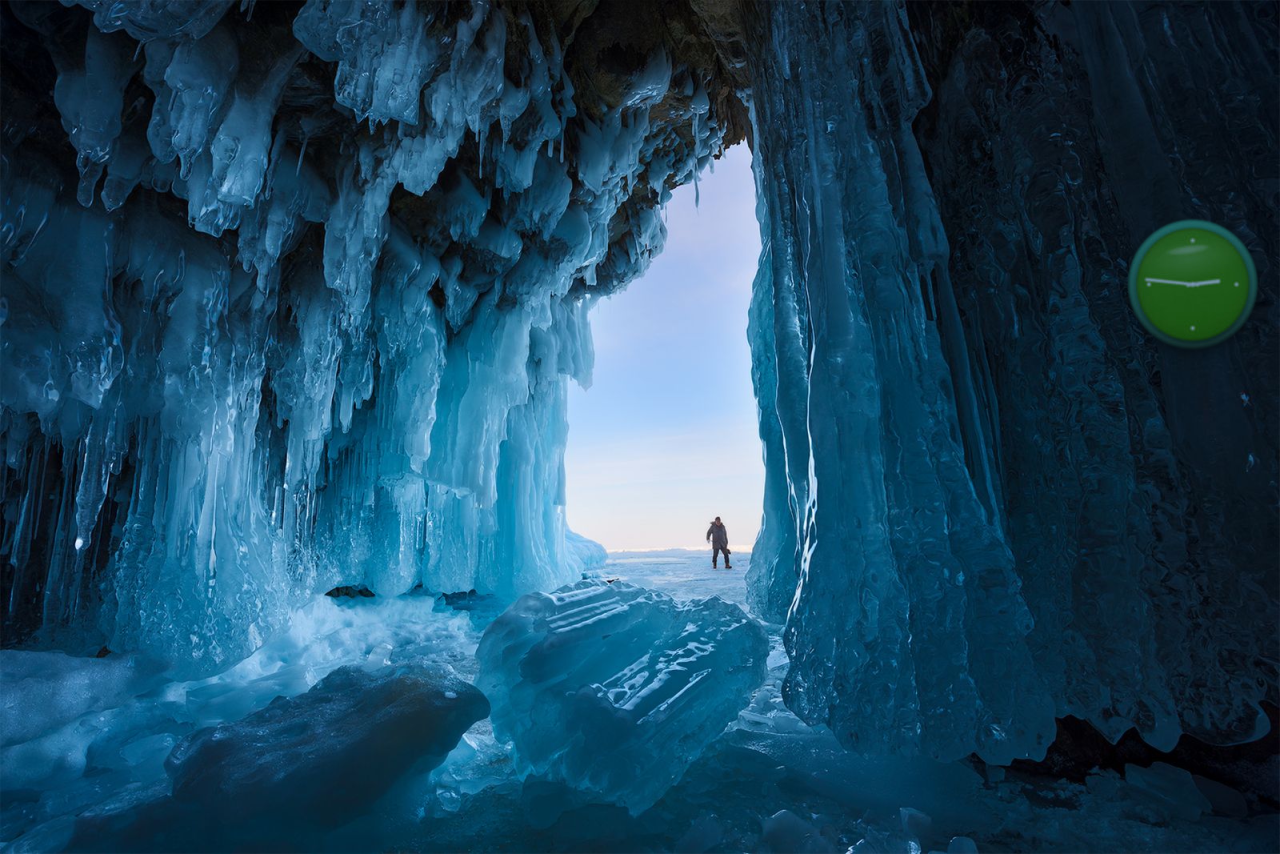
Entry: h=2 m=46
